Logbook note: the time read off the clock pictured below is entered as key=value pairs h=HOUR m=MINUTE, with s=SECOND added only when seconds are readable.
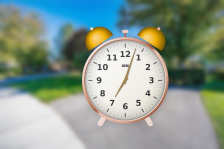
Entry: h=7 m=3
